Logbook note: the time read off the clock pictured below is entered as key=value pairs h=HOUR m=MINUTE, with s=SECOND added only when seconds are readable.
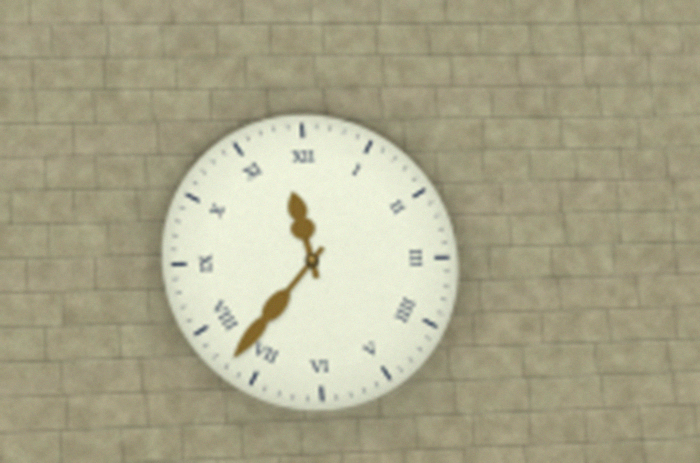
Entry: h=11 m=37
